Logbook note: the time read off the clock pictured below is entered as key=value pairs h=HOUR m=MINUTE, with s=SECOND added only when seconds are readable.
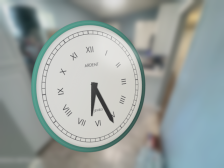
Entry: h=6 m=26
